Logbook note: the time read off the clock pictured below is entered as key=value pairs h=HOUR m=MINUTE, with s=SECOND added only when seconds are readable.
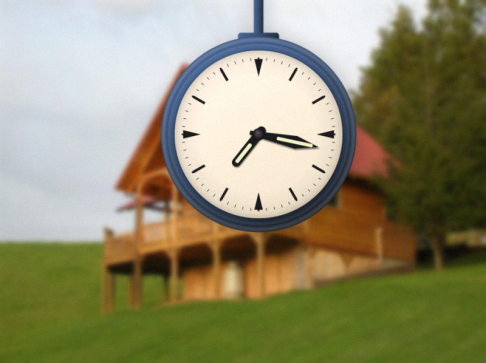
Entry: h=7 m=17
